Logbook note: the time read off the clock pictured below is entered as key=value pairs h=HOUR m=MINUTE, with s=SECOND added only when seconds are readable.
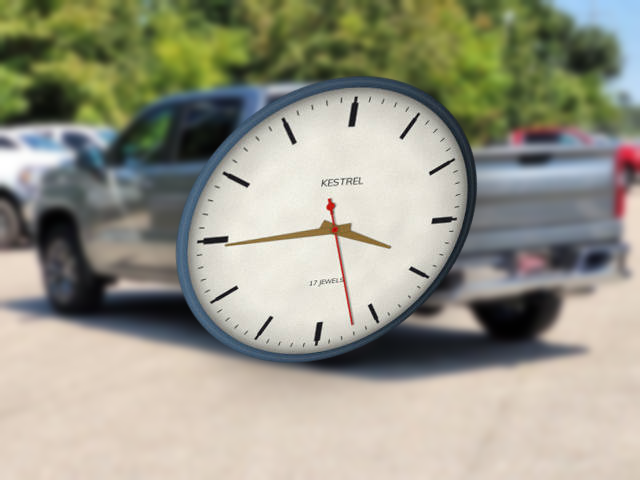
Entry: h=3 m=44 s=27
